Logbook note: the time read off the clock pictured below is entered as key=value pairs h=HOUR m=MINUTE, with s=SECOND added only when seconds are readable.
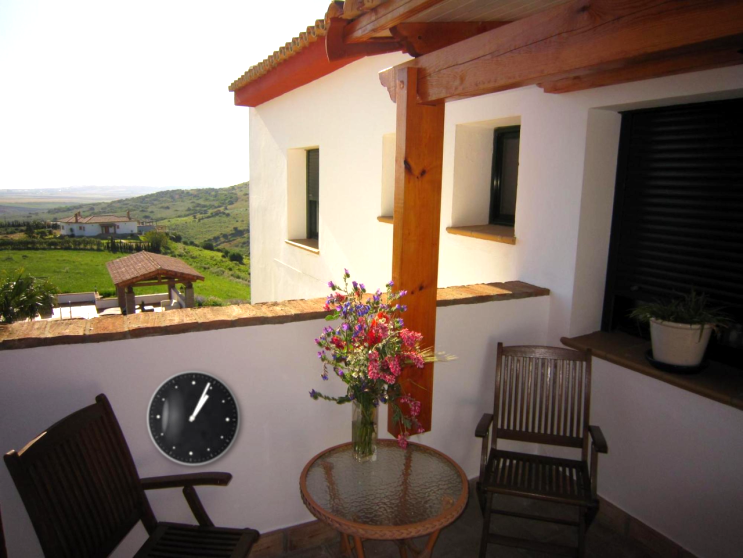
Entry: h=1 m=4
